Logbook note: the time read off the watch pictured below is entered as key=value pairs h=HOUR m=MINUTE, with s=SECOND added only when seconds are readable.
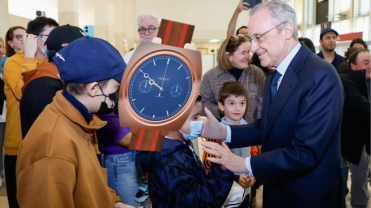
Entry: h=9 m=50
